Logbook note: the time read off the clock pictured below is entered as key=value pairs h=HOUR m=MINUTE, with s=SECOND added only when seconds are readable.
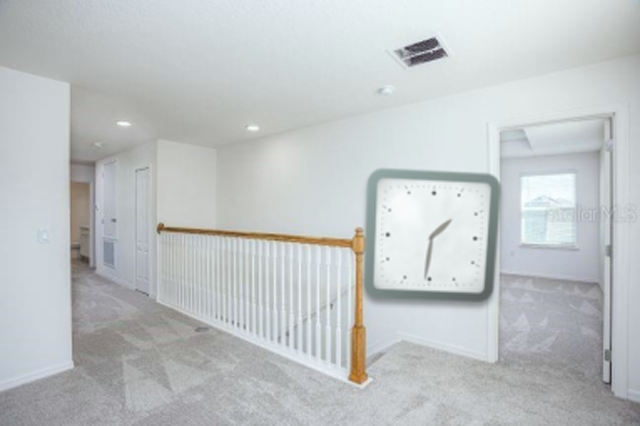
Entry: h=1 m=31
